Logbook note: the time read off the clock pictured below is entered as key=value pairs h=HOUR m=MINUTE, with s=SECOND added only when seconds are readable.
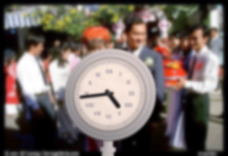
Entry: h=4 m=44
